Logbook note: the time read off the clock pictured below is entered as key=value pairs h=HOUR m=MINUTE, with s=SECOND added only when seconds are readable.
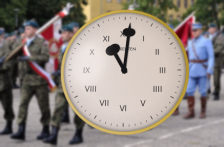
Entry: h=11 m=1
